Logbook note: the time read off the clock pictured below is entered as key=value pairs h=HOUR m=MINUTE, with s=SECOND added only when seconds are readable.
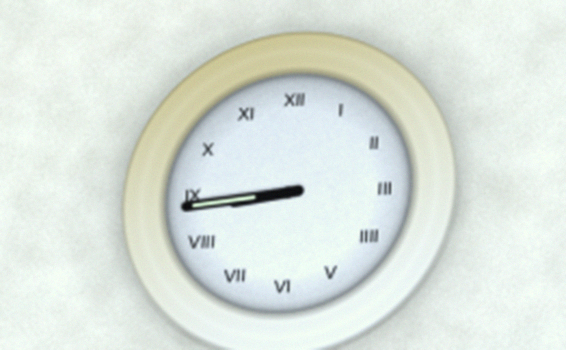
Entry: h=8 m=44
